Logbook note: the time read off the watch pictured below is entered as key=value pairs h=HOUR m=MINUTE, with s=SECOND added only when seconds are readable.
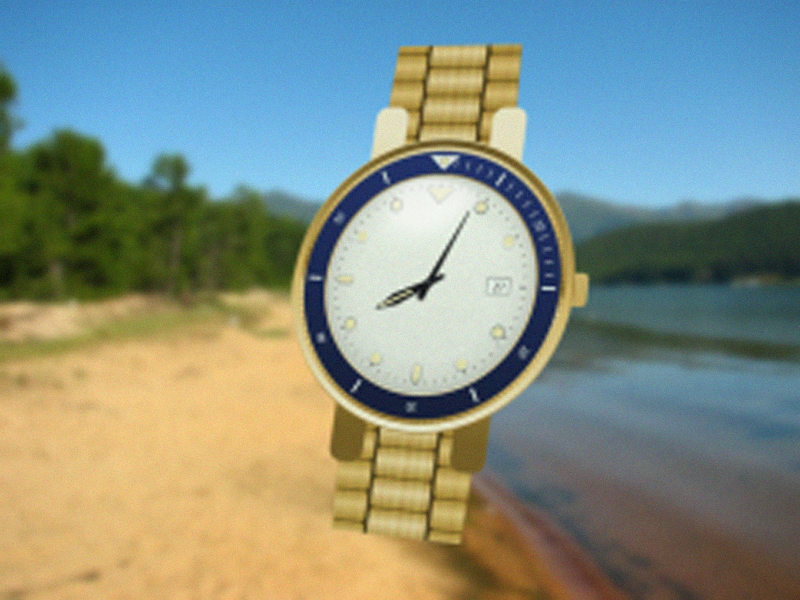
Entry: h=8 m=4
